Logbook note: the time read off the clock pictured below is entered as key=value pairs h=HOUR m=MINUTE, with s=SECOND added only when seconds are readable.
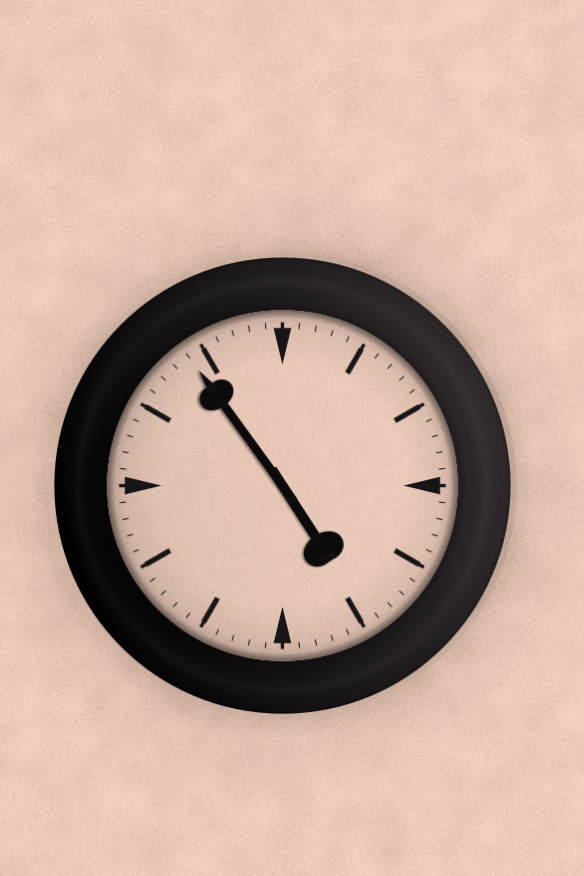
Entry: h=4 m=54
